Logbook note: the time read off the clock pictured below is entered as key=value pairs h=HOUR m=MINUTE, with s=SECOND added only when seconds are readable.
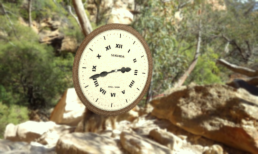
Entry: h=2 m=42
